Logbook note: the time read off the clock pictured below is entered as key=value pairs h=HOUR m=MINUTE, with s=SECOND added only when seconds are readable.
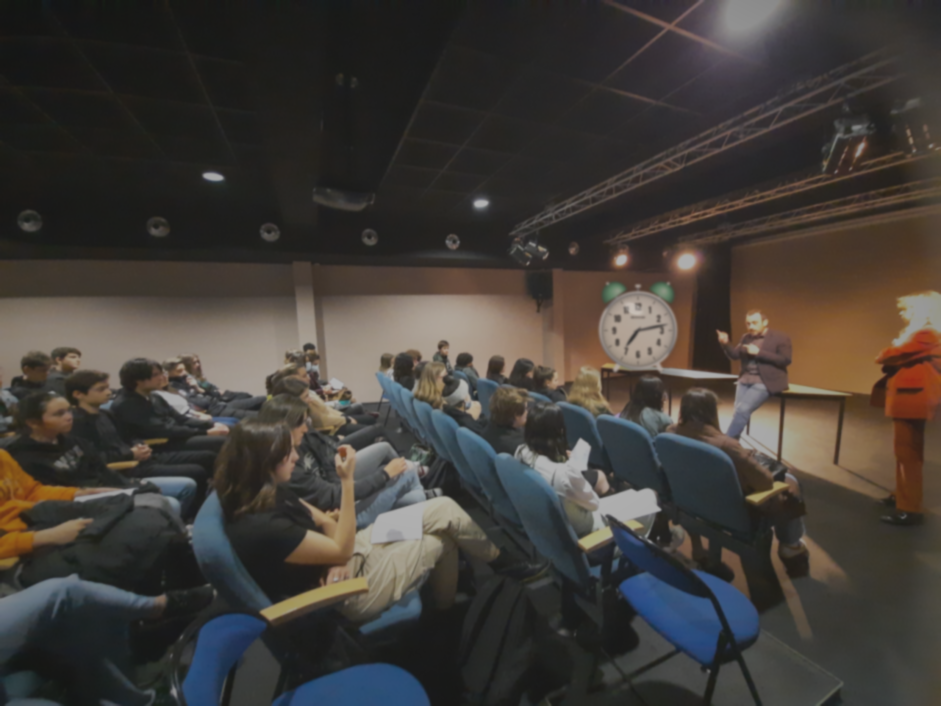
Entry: h=7 m=13
